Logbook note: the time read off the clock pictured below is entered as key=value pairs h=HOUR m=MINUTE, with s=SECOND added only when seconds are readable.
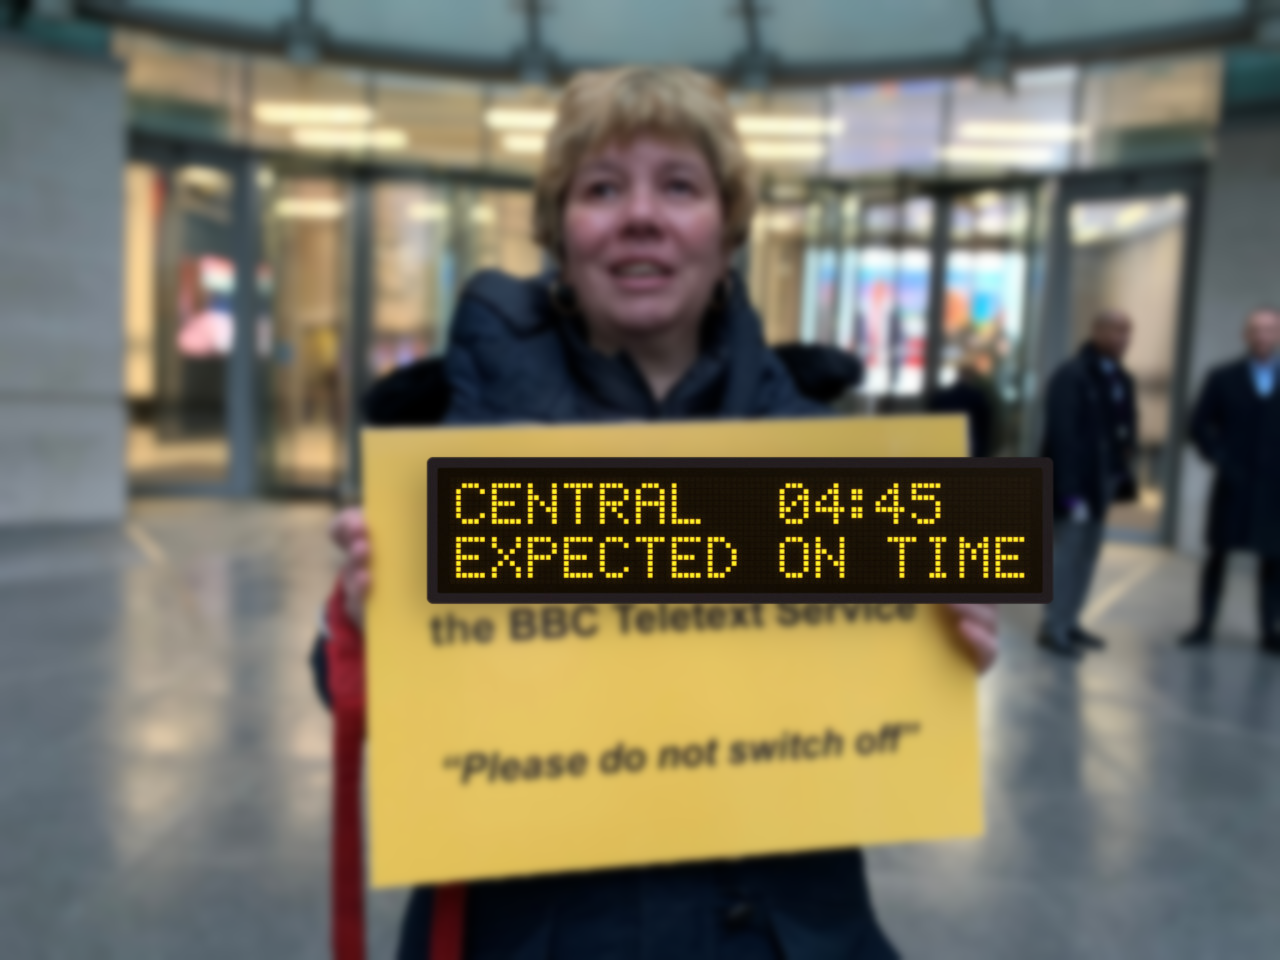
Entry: h=4 m=45
